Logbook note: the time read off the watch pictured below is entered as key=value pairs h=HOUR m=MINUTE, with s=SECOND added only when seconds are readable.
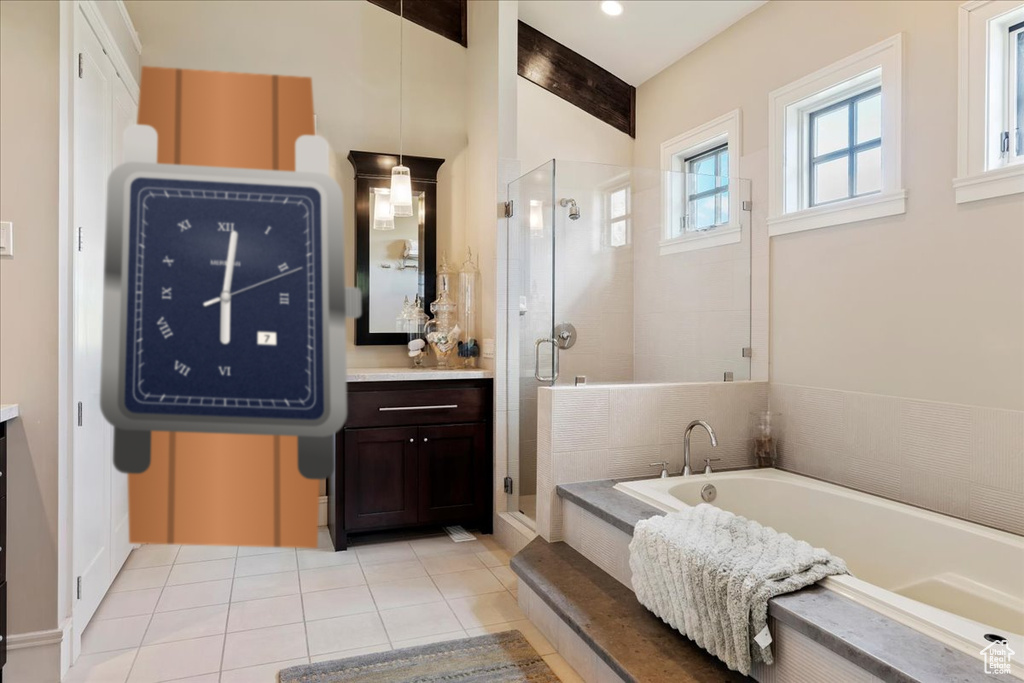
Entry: h=6 m=1 s=11
